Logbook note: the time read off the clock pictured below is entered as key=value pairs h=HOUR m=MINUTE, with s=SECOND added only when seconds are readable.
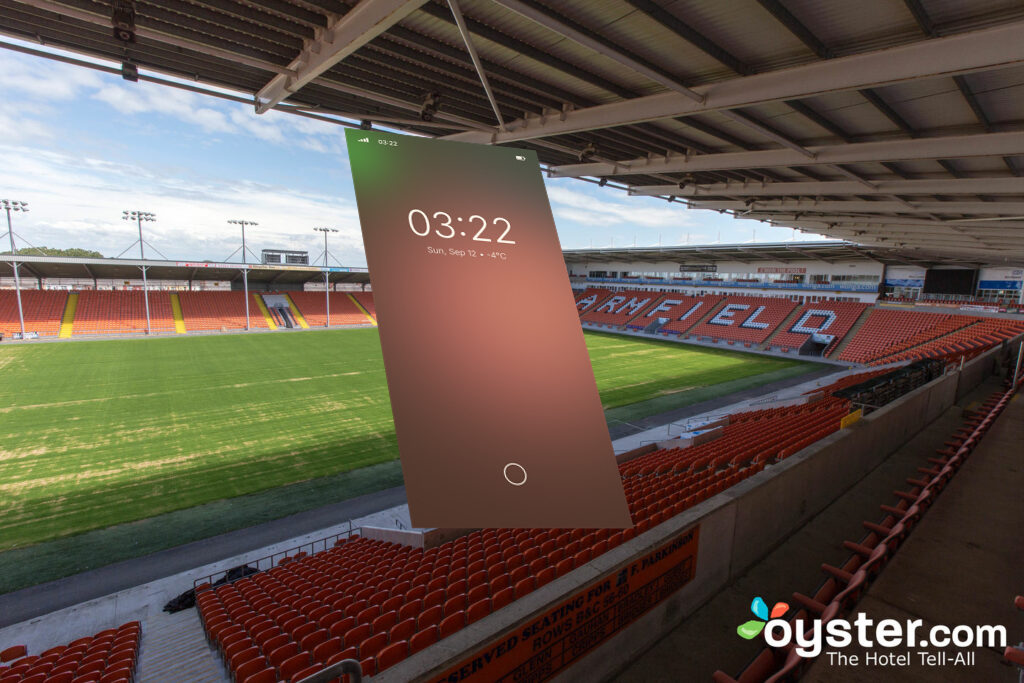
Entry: h=3 m=22
